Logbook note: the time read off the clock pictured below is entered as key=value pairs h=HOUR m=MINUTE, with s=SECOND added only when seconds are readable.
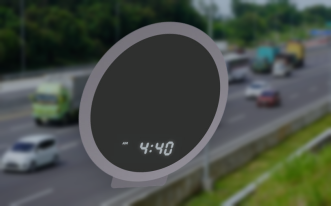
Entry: h=4 m=40
